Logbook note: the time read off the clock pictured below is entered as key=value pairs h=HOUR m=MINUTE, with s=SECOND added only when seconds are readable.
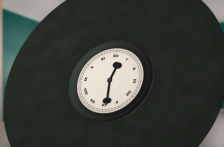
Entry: h=12 m=29
